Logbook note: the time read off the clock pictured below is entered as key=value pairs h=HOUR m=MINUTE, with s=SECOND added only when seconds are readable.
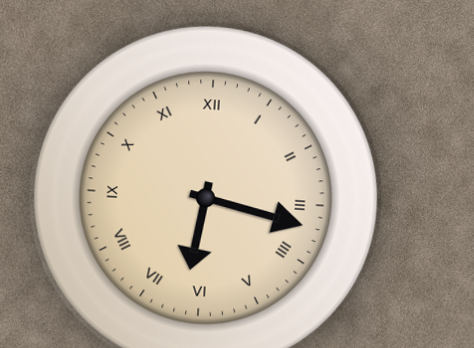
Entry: h=6 m=17
